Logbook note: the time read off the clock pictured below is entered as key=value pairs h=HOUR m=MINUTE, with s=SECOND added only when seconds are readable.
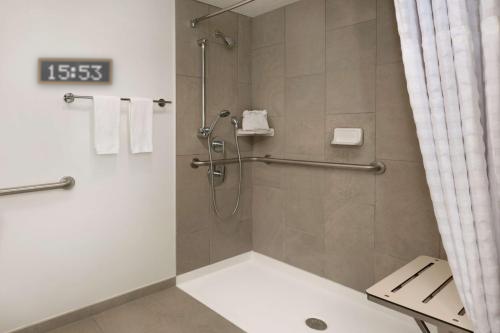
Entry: h=15 m=53
